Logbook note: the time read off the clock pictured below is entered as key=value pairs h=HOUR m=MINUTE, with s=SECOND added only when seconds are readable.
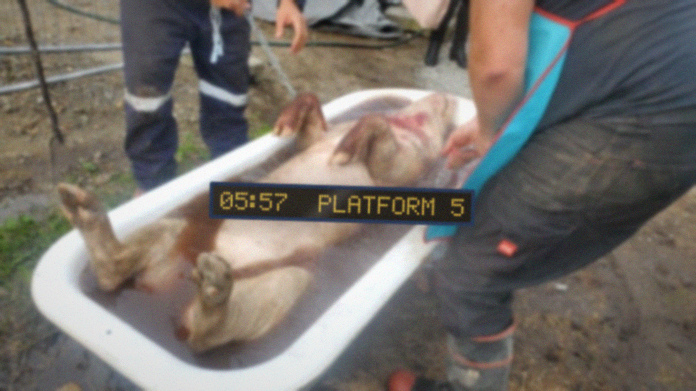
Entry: h=5 m=57
